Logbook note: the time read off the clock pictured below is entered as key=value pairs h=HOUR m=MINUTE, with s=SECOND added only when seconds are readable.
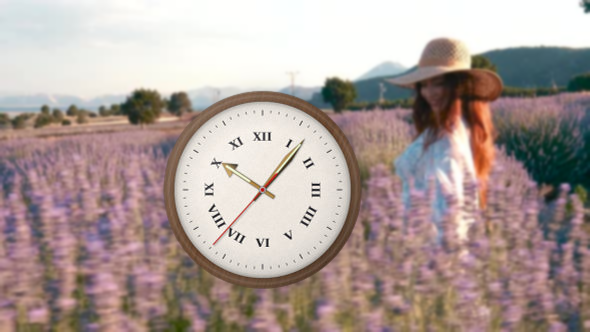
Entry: h=10 m=6 s=37
